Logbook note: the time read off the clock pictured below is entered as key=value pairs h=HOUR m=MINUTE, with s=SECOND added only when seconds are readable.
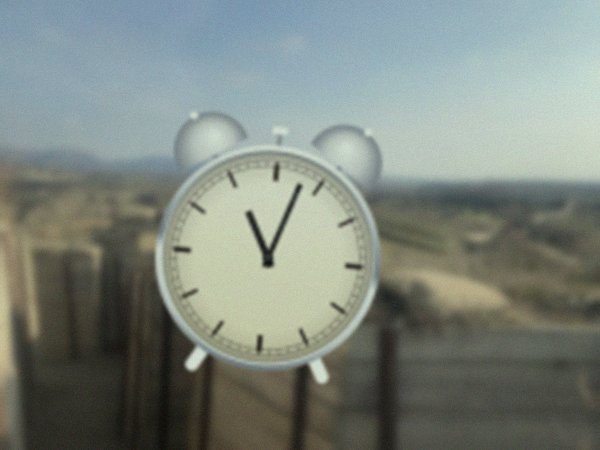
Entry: h=11 m=3
